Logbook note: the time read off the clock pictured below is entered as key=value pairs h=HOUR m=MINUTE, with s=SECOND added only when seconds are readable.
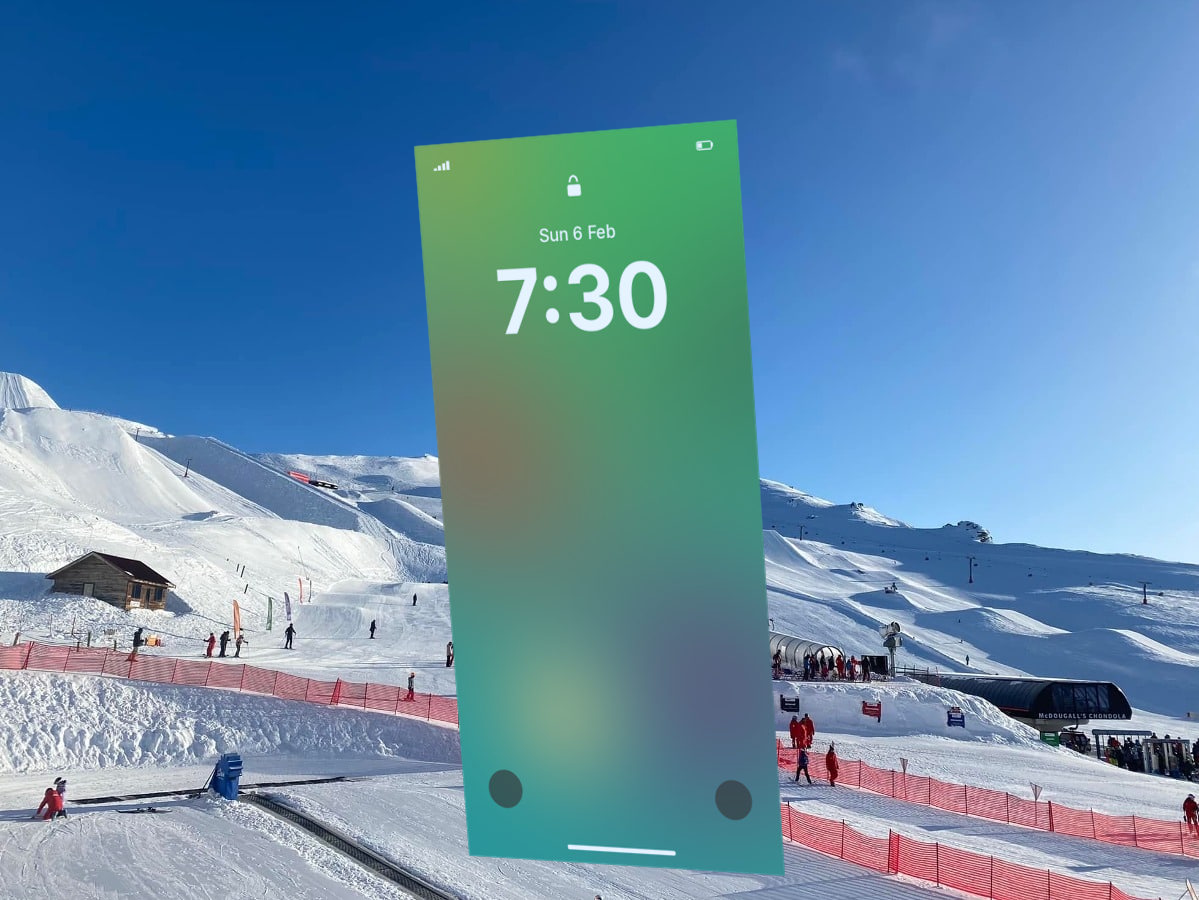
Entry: h=7 m=30
